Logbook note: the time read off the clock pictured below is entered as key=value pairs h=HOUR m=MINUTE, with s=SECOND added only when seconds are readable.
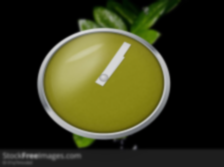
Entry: h=1 m=5
